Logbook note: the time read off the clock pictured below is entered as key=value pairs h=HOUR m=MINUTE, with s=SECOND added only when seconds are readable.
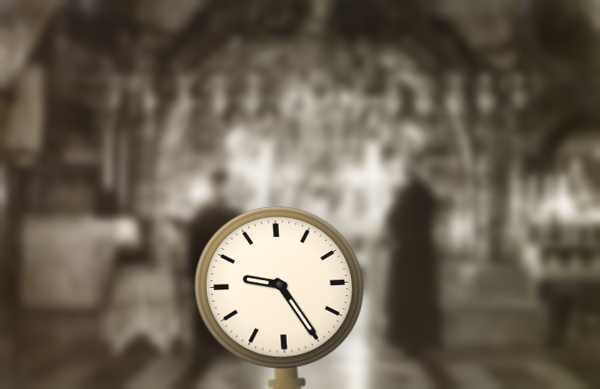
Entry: h=9 m=25
